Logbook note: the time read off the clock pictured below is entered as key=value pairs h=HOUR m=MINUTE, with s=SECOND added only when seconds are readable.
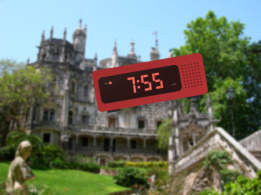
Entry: h=7 m=55
